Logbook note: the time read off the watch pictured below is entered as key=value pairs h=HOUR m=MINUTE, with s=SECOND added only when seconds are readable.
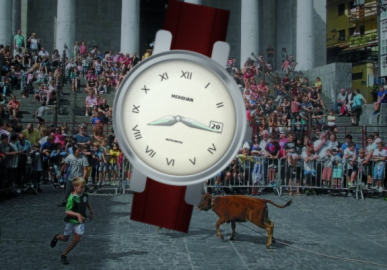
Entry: h=8 m=16
